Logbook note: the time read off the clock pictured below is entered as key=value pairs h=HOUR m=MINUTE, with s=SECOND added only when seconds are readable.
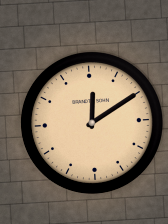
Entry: h=12 m=10
